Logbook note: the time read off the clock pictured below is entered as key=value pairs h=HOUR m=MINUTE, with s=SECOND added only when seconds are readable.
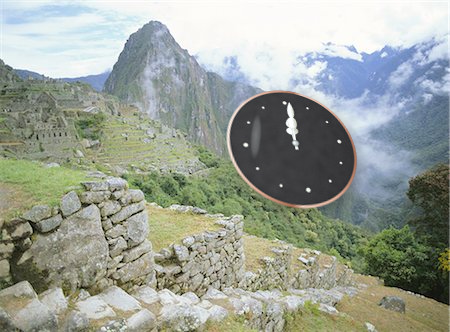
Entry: h=12 m=1
